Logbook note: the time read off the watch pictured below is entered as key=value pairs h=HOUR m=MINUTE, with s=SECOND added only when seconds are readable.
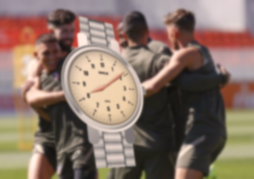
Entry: h=8 m=9
